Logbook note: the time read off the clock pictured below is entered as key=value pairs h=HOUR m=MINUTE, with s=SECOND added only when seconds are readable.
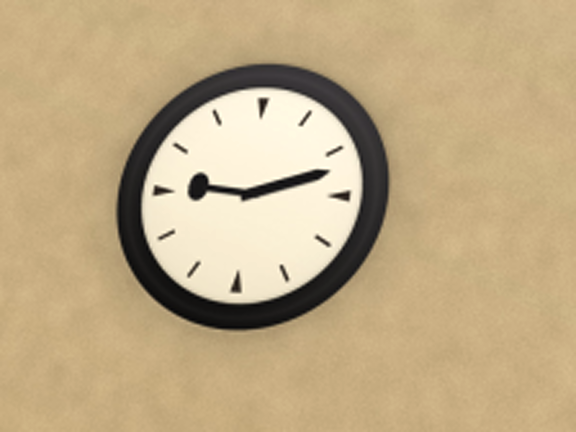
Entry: h=9 m=12
